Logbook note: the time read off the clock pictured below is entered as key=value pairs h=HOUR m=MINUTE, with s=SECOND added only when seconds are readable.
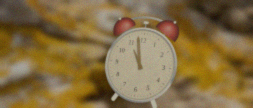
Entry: h=10 m=58
